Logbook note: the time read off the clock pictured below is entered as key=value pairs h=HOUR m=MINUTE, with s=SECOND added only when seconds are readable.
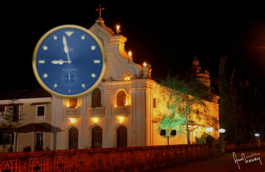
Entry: h=8 m=58
